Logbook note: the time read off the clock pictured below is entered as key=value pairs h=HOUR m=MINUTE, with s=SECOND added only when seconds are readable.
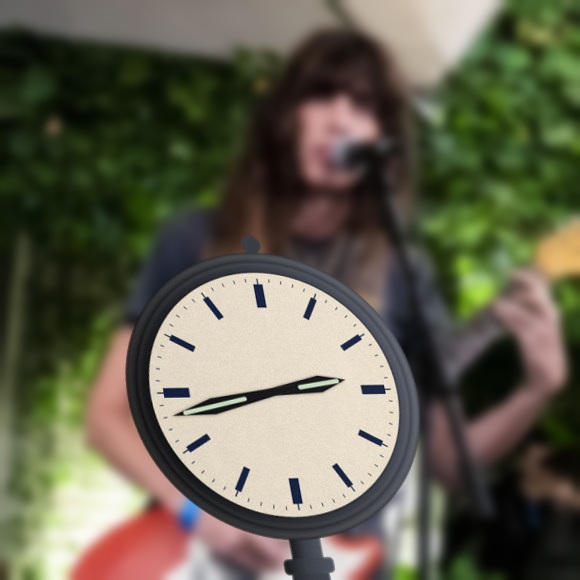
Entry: h=2 m=43
